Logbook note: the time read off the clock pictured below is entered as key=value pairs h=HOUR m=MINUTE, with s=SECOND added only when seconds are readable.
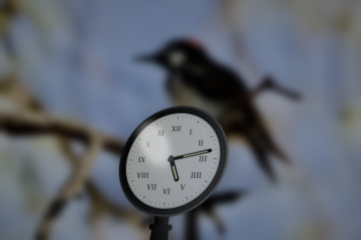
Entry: h=5 m=13
